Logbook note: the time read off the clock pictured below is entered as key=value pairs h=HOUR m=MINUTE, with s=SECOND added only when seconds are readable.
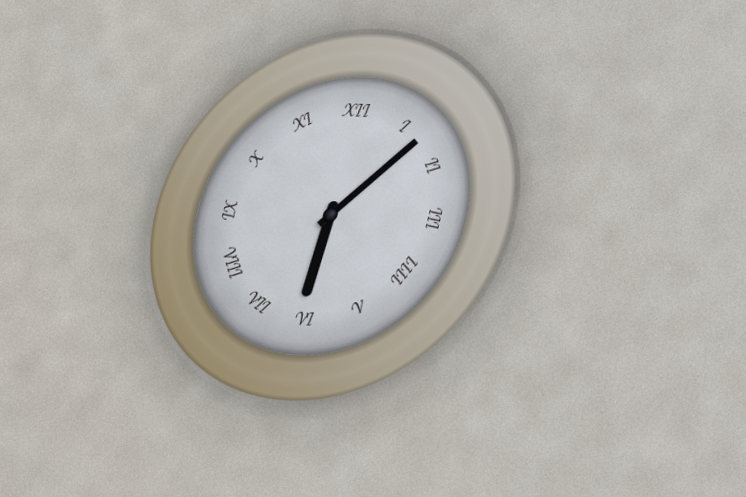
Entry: h=6 m=7
